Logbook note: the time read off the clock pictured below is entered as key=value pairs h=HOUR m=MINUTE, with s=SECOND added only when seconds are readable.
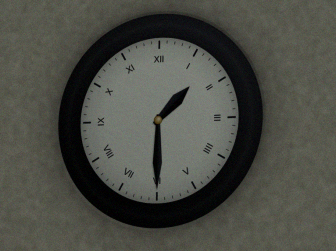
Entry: h=1 m=30
